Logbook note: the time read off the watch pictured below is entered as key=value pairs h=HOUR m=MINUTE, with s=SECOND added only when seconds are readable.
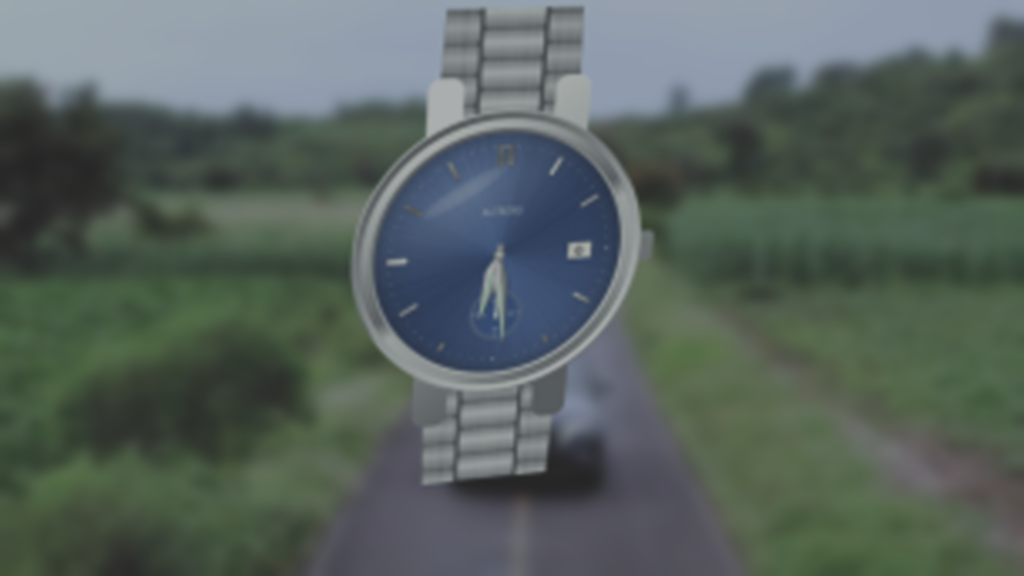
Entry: h=6 m=29
